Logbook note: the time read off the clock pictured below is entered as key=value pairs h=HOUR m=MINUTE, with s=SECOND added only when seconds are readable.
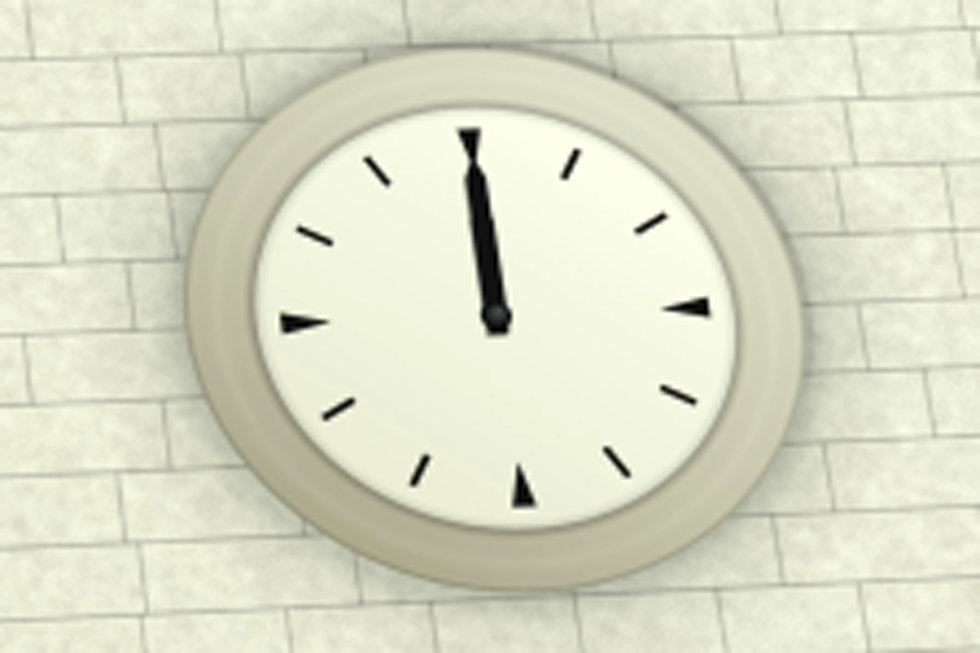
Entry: h=12 m=0
